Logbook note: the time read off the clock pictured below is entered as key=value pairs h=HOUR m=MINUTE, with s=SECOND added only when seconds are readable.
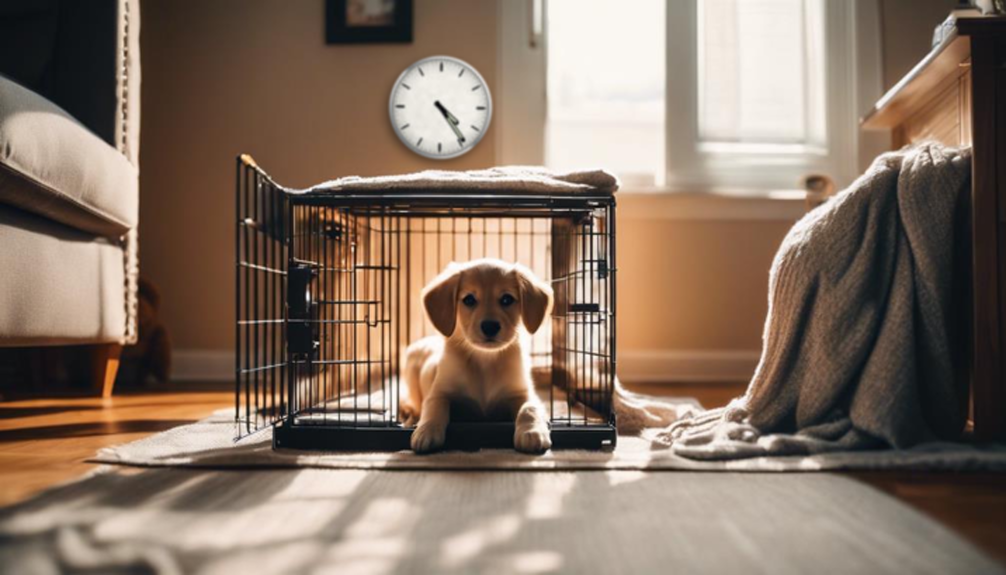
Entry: h=4 m=24
